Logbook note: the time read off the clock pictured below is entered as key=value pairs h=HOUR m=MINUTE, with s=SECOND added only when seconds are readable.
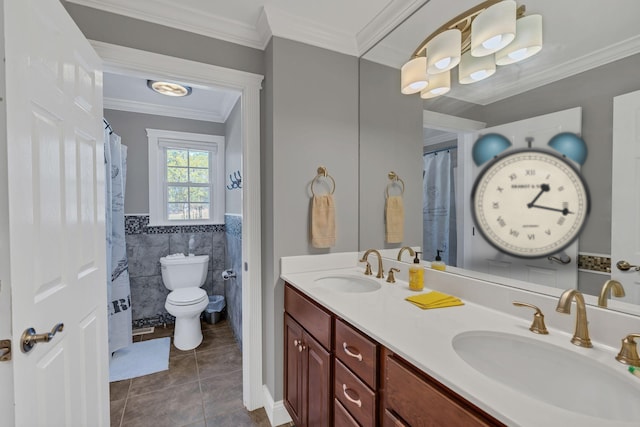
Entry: h=1 m=17
